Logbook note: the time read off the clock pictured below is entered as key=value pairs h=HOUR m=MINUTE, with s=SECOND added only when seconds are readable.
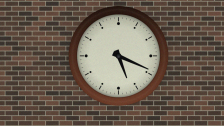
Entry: h=5 m=19
